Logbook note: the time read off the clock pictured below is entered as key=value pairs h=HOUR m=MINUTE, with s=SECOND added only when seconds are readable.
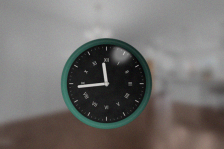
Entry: h=11 m=44
